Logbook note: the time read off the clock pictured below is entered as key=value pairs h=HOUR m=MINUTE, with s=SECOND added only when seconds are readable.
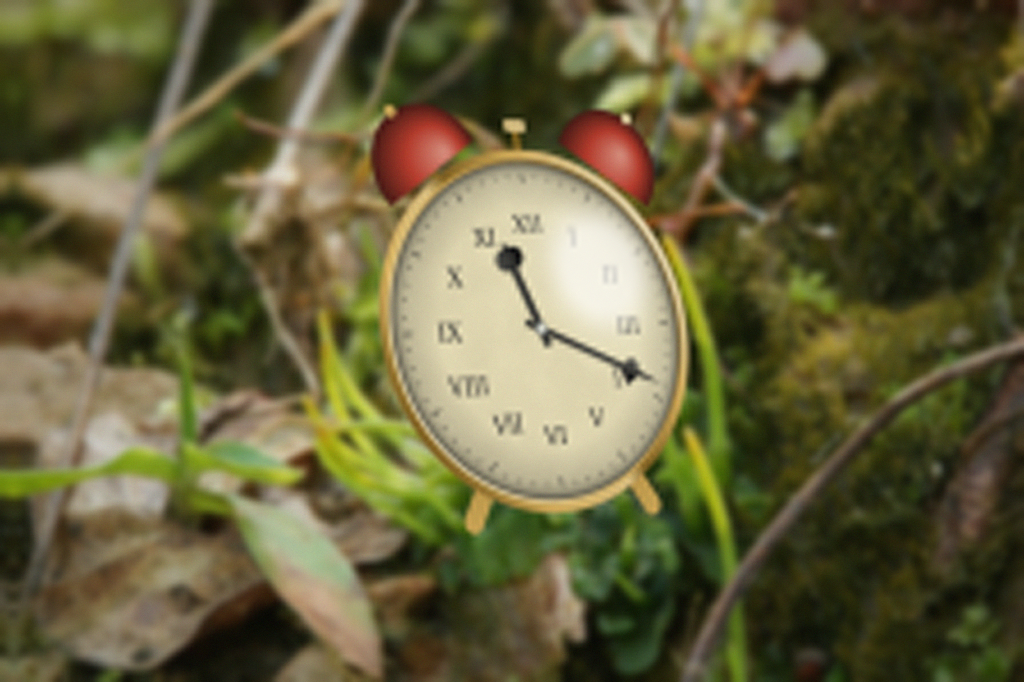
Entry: h=11 m=19
